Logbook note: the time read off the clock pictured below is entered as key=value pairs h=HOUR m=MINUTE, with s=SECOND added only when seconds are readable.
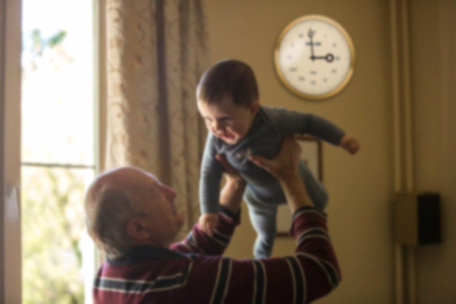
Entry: h=2 m=59
